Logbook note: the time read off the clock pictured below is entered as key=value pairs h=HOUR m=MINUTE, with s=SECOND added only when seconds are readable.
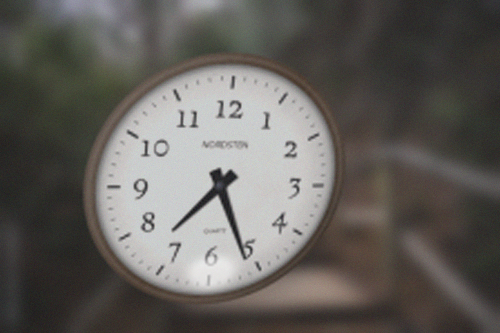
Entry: h=7 m=26
